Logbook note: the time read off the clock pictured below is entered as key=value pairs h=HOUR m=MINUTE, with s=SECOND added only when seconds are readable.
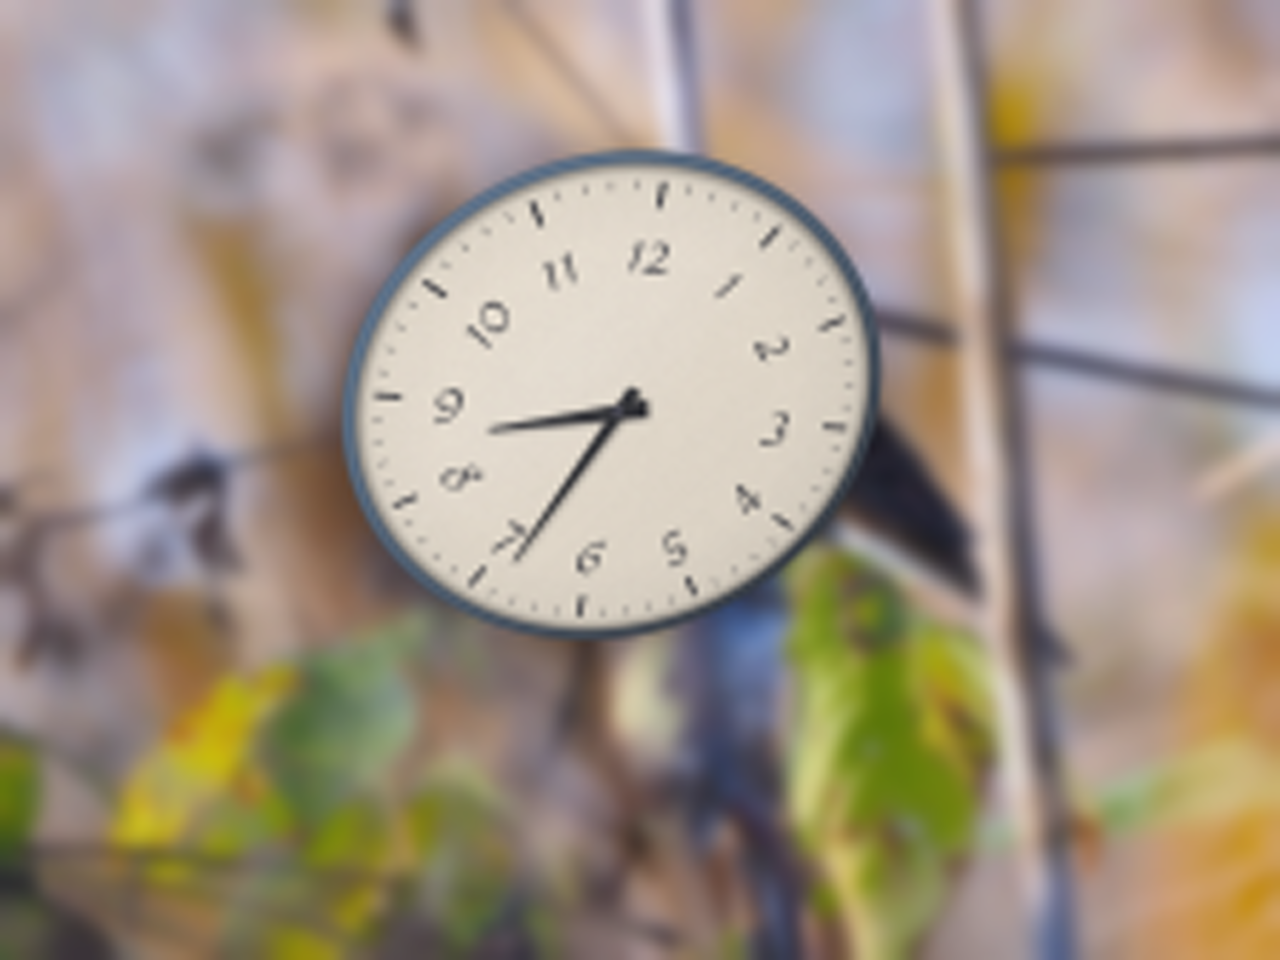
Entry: h=8 m=34
